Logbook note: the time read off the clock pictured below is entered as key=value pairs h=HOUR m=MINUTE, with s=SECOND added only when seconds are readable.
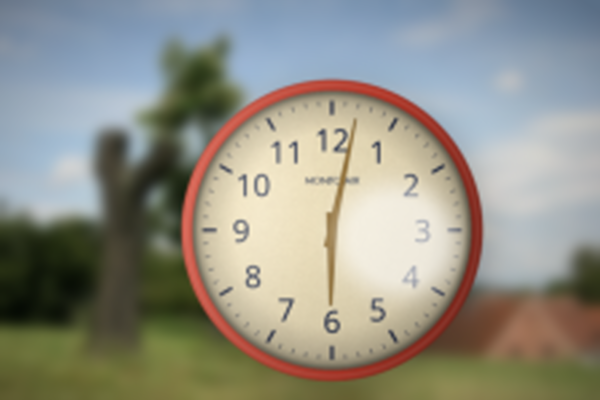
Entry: h=6 m=2
